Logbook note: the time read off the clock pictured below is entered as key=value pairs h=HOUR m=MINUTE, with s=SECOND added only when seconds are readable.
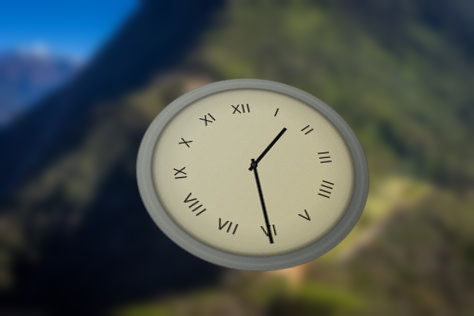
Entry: h=1 m=30
